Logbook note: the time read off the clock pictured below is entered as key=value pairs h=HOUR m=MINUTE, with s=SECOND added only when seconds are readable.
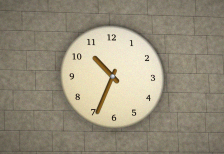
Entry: h=10 m=34
